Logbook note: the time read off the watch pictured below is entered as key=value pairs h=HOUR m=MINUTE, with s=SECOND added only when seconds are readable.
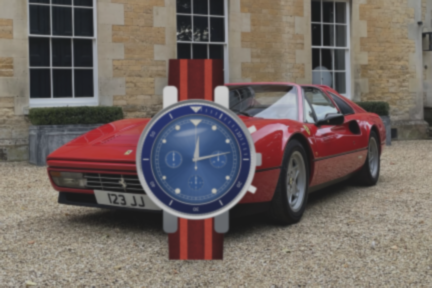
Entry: h=12 m=13
